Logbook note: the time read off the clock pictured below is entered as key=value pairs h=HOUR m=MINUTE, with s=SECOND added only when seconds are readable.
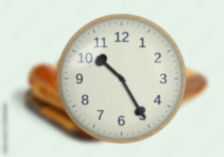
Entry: h=10 m=25
